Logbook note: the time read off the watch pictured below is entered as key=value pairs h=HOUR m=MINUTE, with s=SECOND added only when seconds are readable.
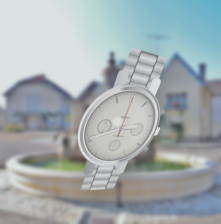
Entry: h=2 m=41
